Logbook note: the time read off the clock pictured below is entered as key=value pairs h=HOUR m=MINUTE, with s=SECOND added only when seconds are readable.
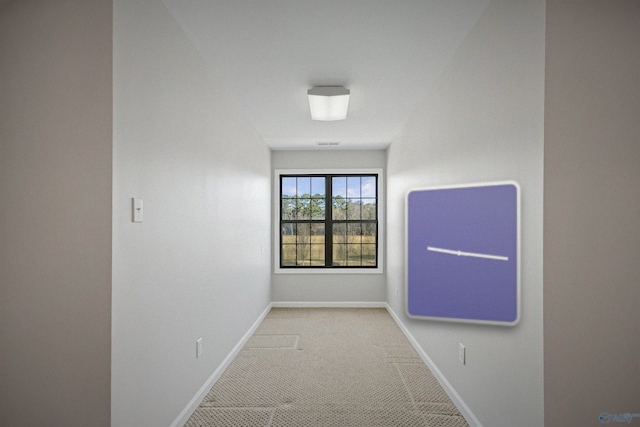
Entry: h=9 m=16
